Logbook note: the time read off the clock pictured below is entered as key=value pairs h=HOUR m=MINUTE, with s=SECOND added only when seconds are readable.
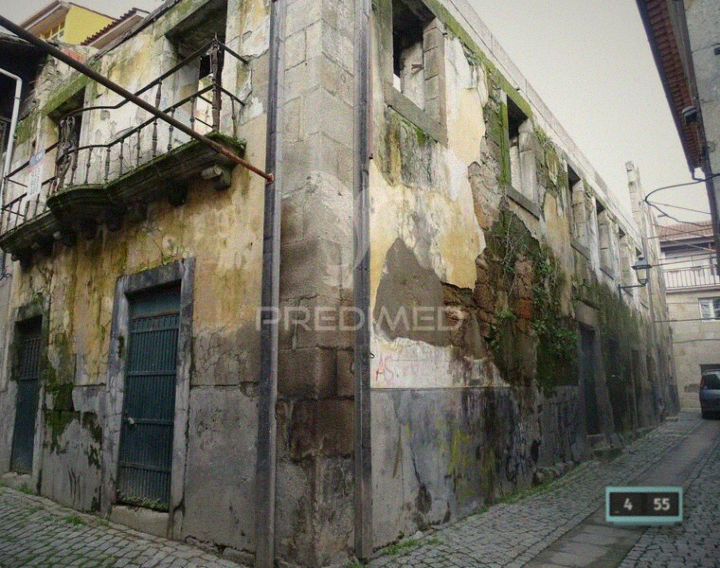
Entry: h=4 m=55
